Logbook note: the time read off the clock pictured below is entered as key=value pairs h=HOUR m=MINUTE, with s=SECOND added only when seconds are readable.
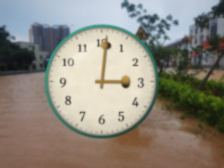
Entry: h=3 m=1
